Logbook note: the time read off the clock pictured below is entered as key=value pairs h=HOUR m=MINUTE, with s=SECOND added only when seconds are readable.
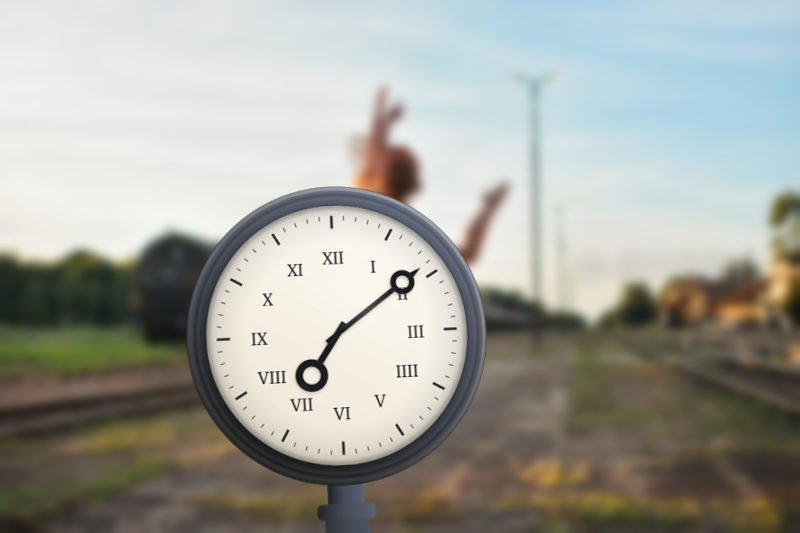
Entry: h=7 m=9
